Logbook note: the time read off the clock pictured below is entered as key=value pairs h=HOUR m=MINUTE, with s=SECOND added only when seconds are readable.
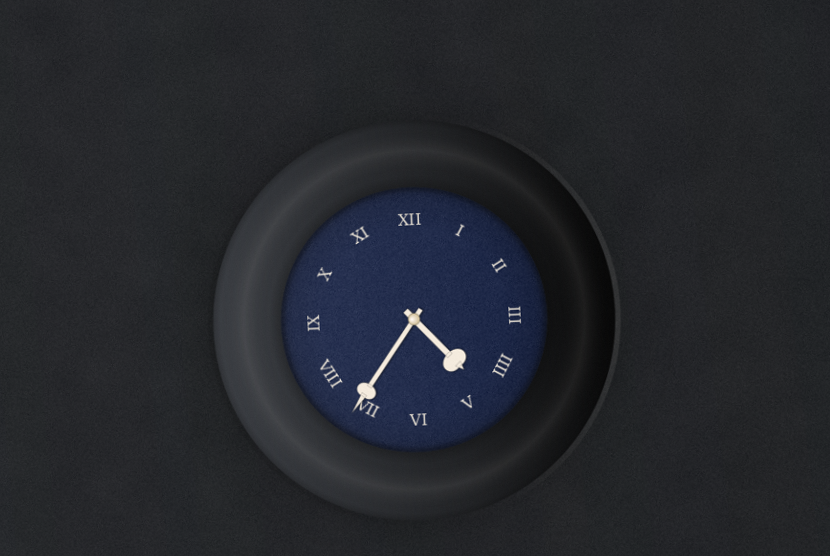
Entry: h=4 m=36
